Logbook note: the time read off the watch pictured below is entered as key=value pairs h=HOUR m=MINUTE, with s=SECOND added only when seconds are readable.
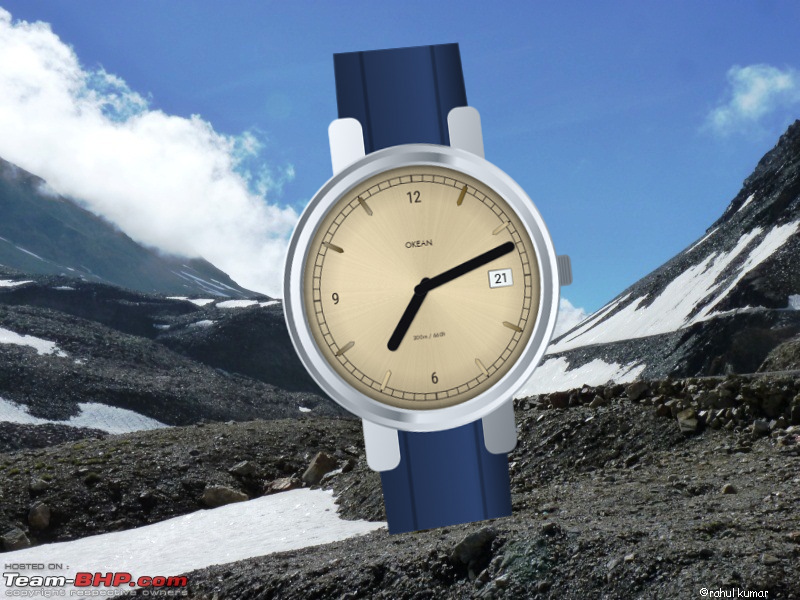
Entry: h=7 m=12
